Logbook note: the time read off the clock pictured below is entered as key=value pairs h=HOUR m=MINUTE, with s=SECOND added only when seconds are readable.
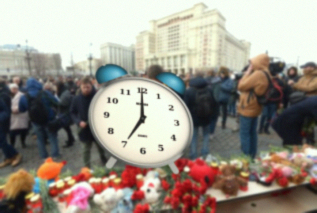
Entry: h=7 m=0
